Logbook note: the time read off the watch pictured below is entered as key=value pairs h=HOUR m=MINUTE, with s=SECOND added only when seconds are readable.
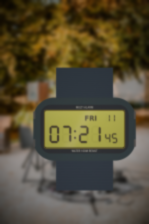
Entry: h=7 m=21 s=45
